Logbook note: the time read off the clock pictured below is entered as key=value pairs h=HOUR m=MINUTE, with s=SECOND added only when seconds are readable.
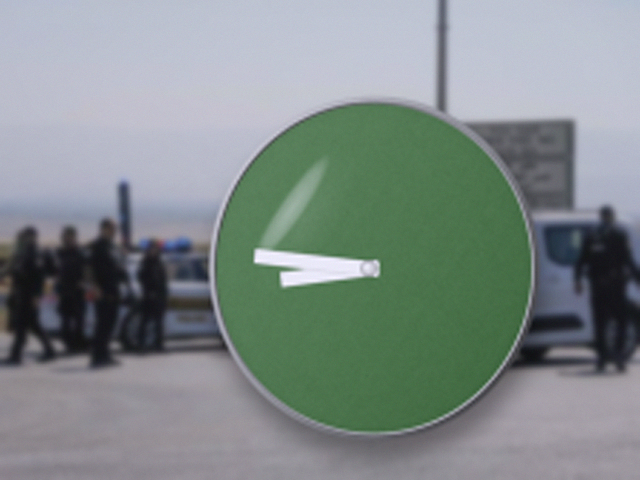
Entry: h=8 m=46
